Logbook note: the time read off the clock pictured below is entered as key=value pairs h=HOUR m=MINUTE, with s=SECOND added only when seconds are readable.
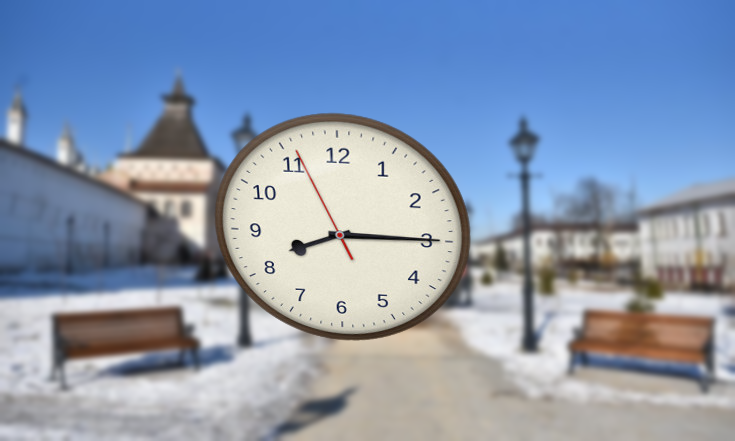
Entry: h=8 m=14 s=56
